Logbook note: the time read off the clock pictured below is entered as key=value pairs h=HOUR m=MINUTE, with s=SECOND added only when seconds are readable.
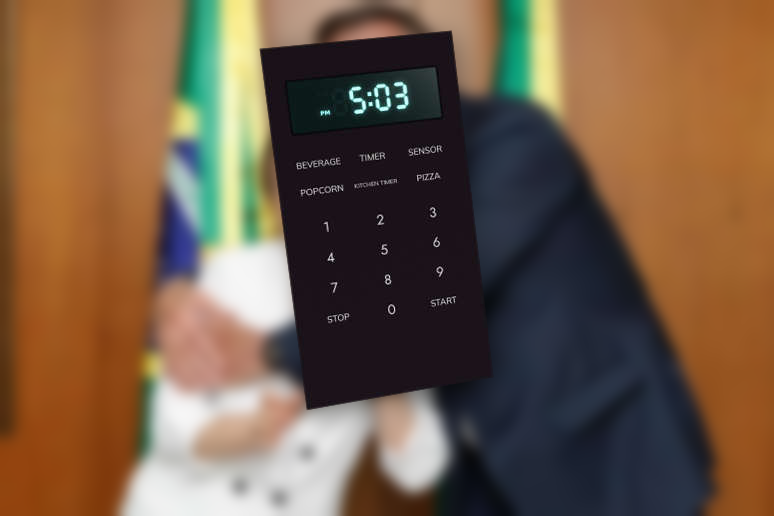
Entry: h=5 m=3
